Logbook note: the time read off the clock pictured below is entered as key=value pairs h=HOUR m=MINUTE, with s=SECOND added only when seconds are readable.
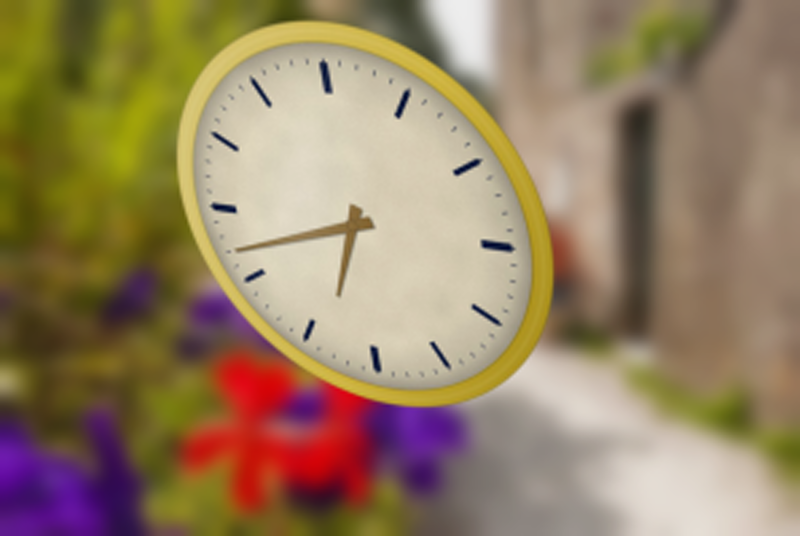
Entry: h=6 m=42
